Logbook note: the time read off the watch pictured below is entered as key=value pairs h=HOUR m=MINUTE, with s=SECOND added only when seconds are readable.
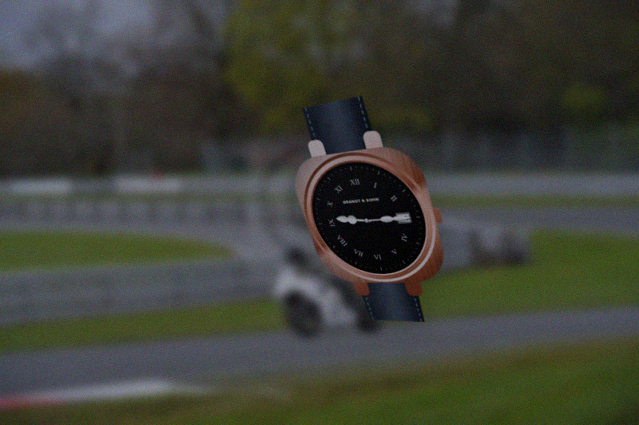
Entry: h=9 m=15
